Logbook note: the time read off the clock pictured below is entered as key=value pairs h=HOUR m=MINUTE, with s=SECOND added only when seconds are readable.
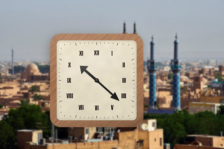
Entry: h=10 m=22
